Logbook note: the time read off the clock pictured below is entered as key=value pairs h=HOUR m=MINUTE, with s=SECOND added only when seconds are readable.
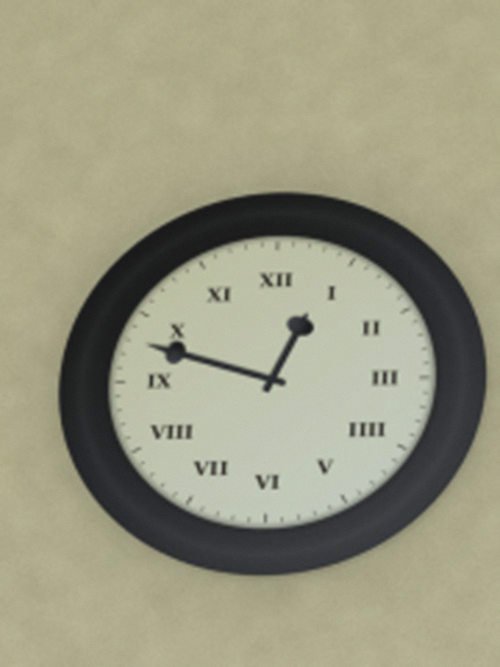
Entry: h=12 m=48
